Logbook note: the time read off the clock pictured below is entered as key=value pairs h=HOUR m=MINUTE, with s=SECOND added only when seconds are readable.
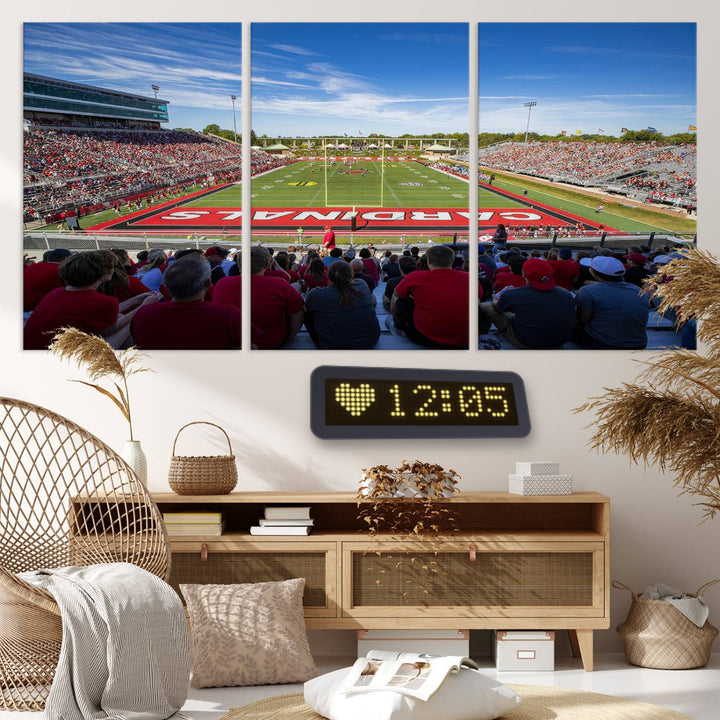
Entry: h=12 m=5
